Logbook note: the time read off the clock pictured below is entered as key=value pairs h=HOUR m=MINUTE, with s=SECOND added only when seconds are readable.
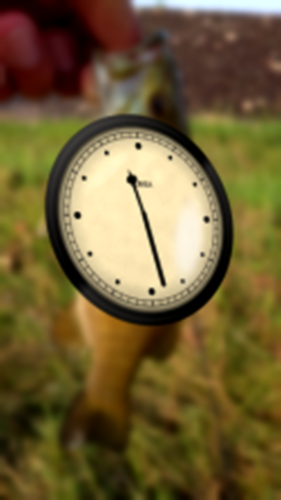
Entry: h=11 m=28
